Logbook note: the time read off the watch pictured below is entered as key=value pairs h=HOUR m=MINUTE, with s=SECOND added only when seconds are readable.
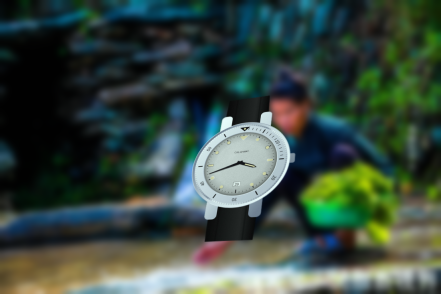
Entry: h=3 m=42
